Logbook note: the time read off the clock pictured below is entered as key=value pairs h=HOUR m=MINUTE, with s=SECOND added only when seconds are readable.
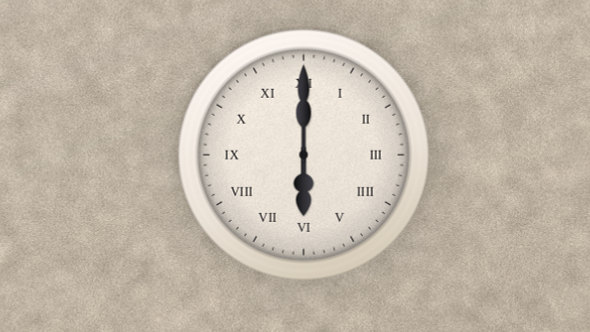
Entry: h=6 m=0
